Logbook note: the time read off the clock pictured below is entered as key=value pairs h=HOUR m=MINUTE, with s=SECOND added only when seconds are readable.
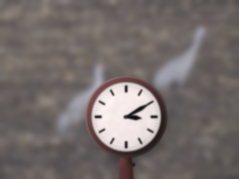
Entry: h=3 m=10
